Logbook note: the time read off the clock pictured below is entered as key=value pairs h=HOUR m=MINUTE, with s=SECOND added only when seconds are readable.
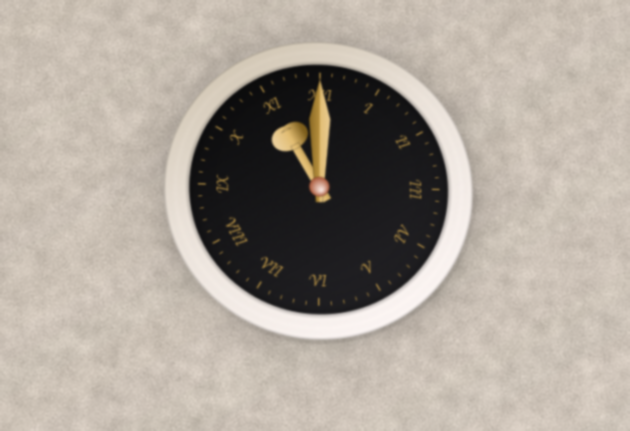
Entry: h=11 m=0
